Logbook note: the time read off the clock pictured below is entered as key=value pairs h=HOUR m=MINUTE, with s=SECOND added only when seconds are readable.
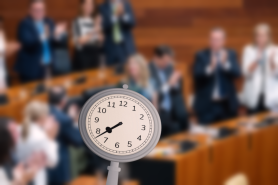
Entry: h=7 m=38
